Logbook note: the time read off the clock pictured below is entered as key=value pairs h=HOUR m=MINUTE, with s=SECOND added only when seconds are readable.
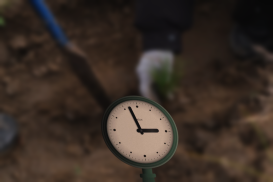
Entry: h=2 m=57
